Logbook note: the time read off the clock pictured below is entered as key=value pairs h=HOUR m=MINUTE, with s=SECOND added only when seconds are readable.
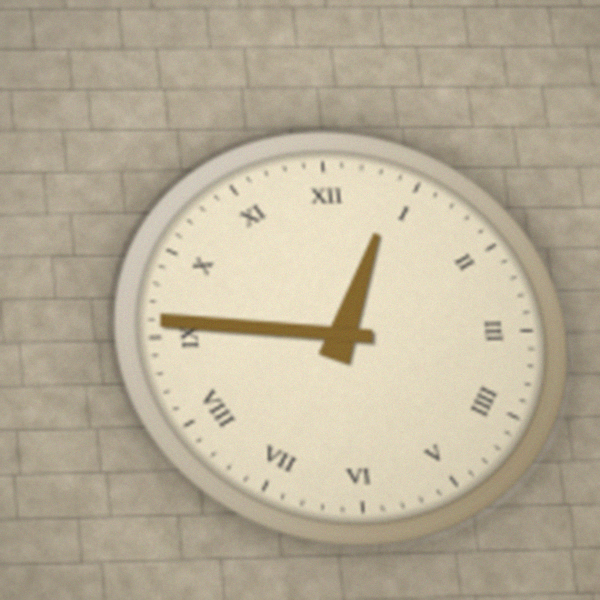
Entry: h=12 m=46
